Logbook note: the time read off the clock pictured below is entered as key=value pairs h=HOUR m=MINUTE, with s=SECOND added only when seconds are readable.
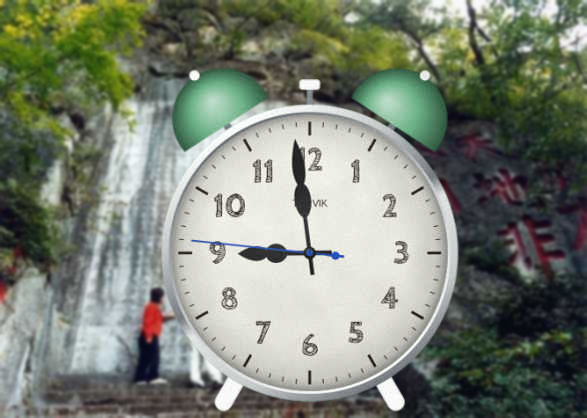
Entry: h=8 m=58 s=46
